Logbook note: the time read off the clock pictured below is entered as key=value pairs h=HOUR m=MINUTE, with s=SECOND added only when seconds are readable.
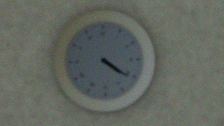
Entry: h=4 m=21
